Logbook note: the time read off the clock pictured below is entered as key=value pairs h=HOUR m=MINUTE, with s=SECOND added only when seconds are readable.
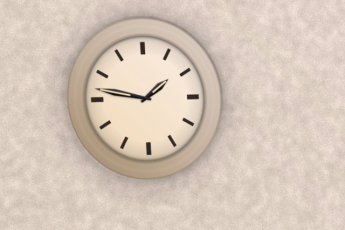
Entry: h=1 m=47
